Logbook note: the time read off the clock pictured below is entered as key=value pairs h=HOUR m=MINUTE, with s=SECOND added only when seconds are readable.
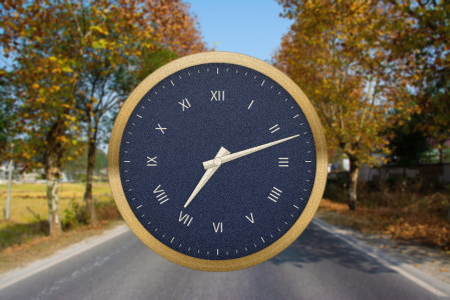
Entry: h=7 m=12
